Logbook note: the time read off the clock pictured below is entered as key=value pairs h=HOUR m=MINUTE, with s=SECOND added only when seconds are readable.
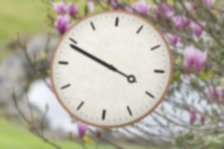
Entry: h=3 m=49
